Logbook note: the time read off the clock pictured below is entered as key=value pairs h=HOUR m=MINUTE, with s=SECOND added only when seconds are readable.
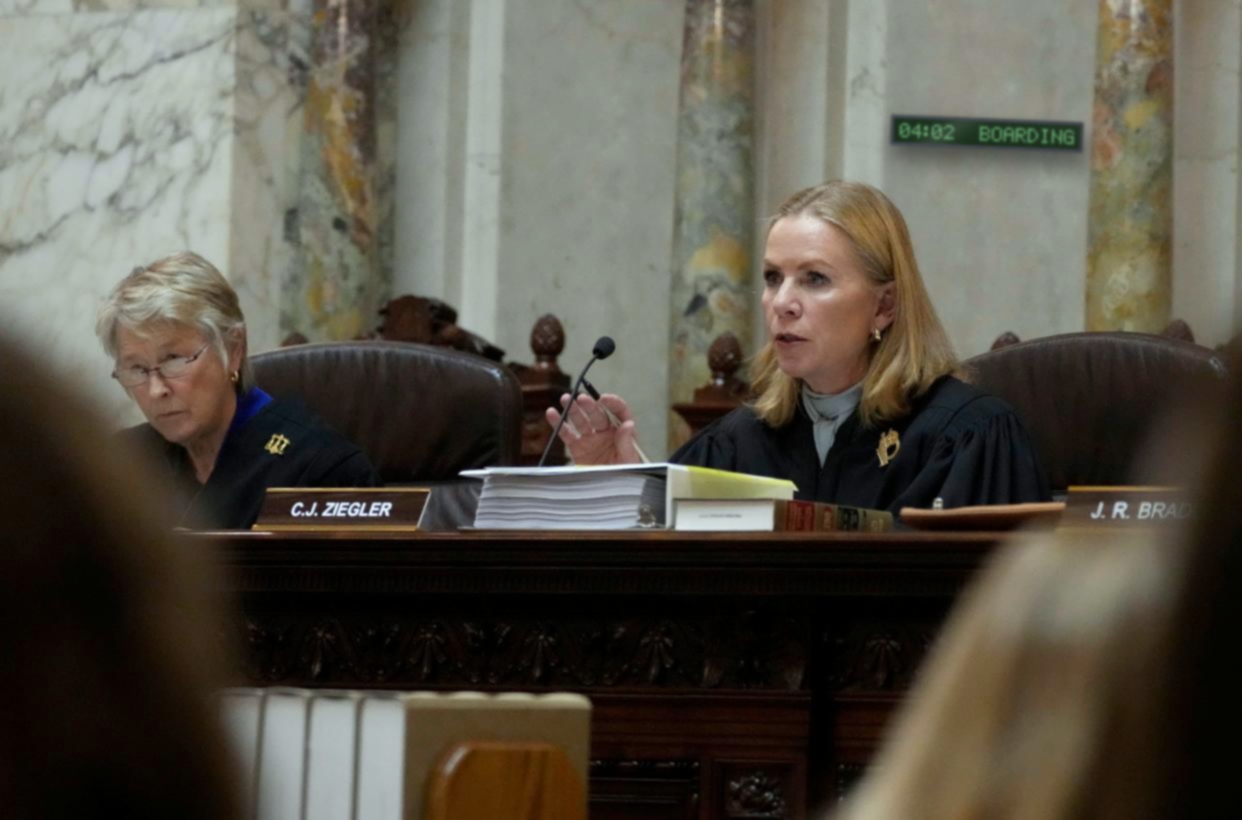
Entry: h=4 m=2
